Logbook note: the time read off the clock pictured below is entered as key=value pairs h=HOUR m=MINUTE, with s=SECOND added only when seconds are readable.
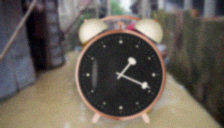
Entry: h=1 m=19
